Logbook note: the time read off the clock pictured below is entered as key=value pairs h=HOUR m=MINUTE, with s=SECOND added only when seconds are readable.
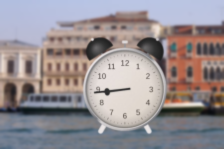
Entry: h=8 m=44
